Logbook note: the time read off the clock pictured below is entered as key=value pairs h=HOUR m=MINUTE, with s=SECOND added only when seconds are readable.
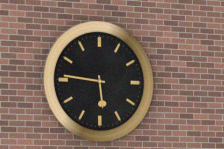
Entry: h=5 m=46
